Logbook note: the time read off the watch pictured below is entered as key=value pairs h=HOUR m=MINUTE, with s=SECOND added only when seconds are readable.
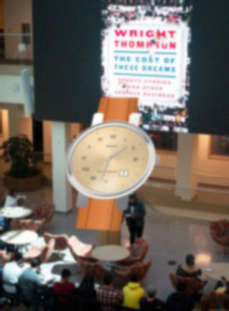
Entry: h=1 m=32
